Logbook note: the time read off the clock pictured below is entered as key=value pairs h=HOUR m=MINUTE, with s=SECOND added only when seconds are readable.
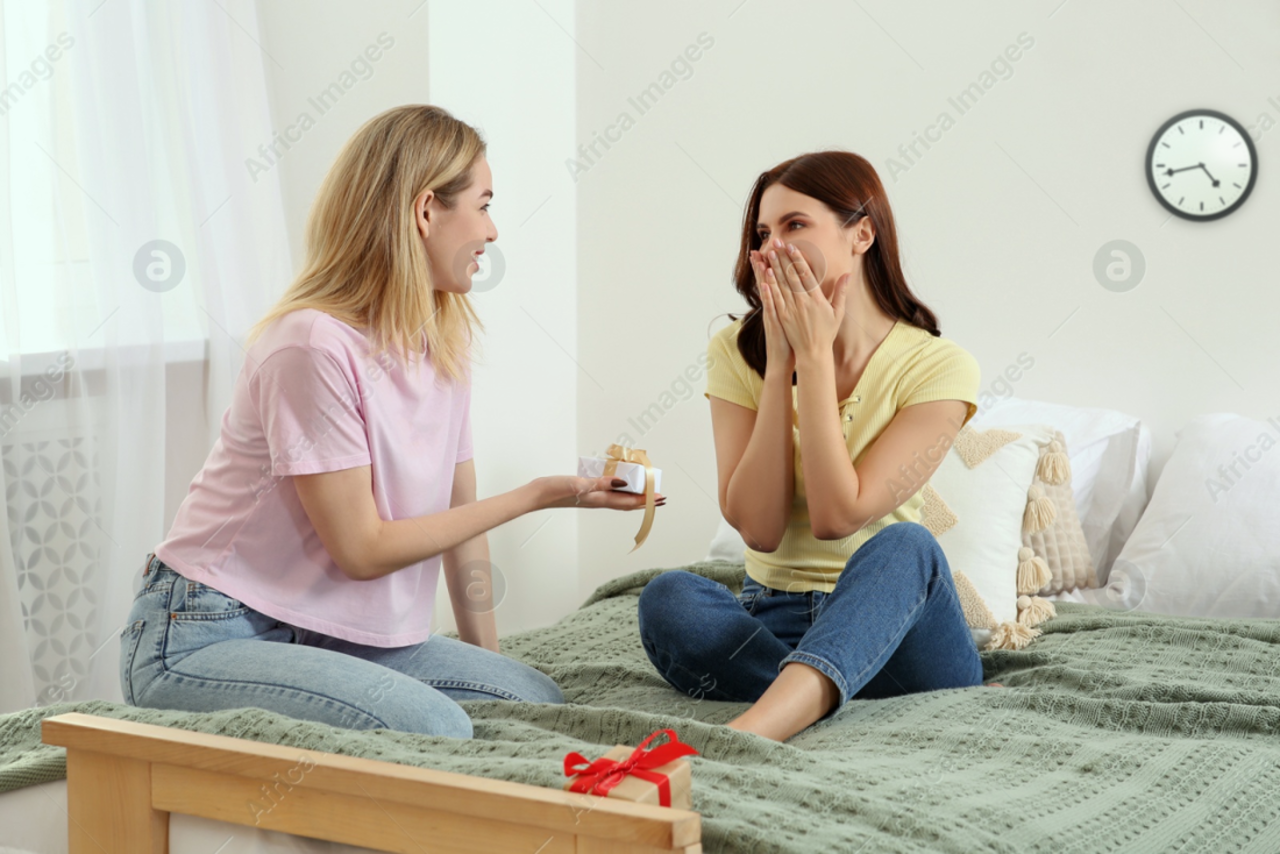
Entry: h=4 m=43
